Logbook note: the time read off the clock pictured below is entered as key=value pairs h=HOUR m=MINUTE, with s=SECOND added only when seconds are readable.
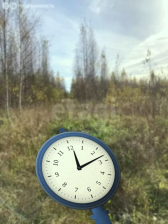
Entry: h=12 m=13
